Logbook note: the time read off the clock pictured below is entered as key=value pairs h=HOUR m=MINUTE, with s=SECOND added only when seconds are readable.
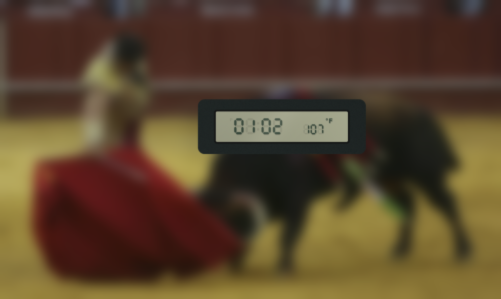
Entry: h=1 m=2
